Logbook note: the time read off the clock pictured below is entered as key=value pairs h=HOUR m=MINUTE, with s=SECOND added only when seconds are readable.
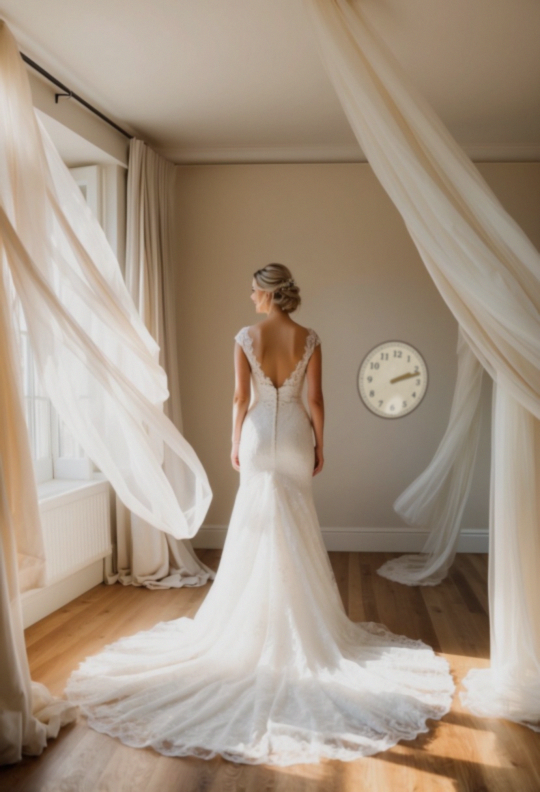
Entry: h=2 m=12
